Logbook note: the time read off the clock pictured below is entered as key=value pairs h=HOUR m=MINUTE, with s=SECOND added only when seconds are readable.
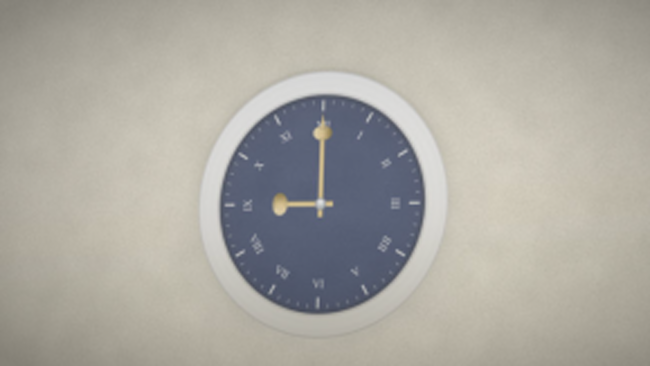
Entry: h=9 m=0
